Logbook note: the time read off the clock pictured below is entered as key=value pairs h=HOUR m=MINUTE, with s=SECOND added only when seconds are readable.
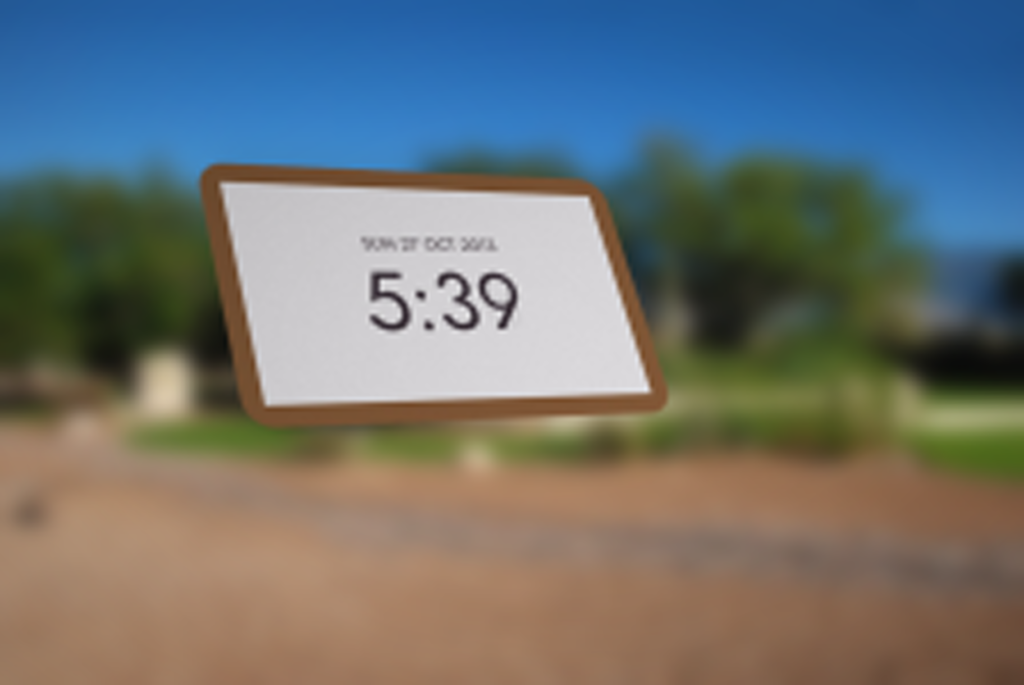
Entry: h=5 m=39
